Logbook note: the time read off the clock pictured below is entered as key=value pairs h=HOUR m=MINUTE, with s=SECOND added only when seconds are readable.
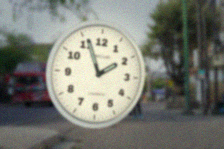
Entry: h=1 m=56
